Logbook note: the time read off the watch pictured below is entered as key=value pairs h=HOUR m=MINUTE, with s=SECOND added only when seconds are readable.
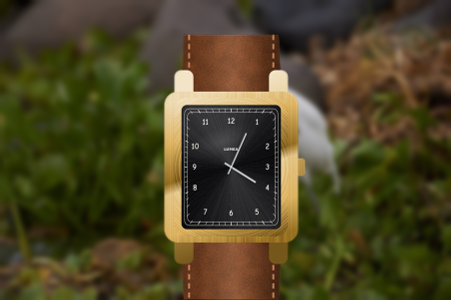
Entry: h=4 m=4
